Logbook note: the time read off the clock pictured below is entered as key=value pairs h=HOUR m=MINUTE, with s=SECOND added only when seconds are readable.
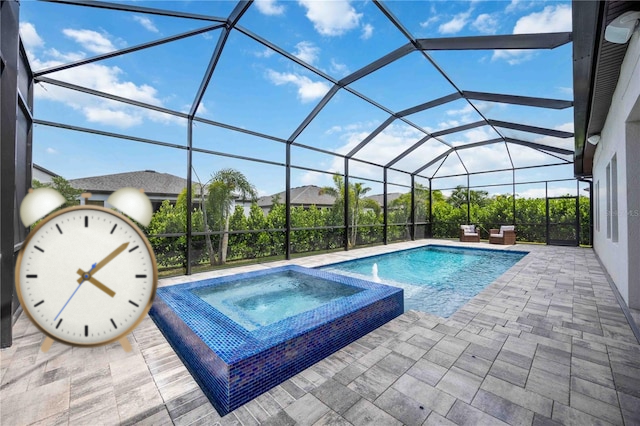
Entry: h=4 m=8 s=36
